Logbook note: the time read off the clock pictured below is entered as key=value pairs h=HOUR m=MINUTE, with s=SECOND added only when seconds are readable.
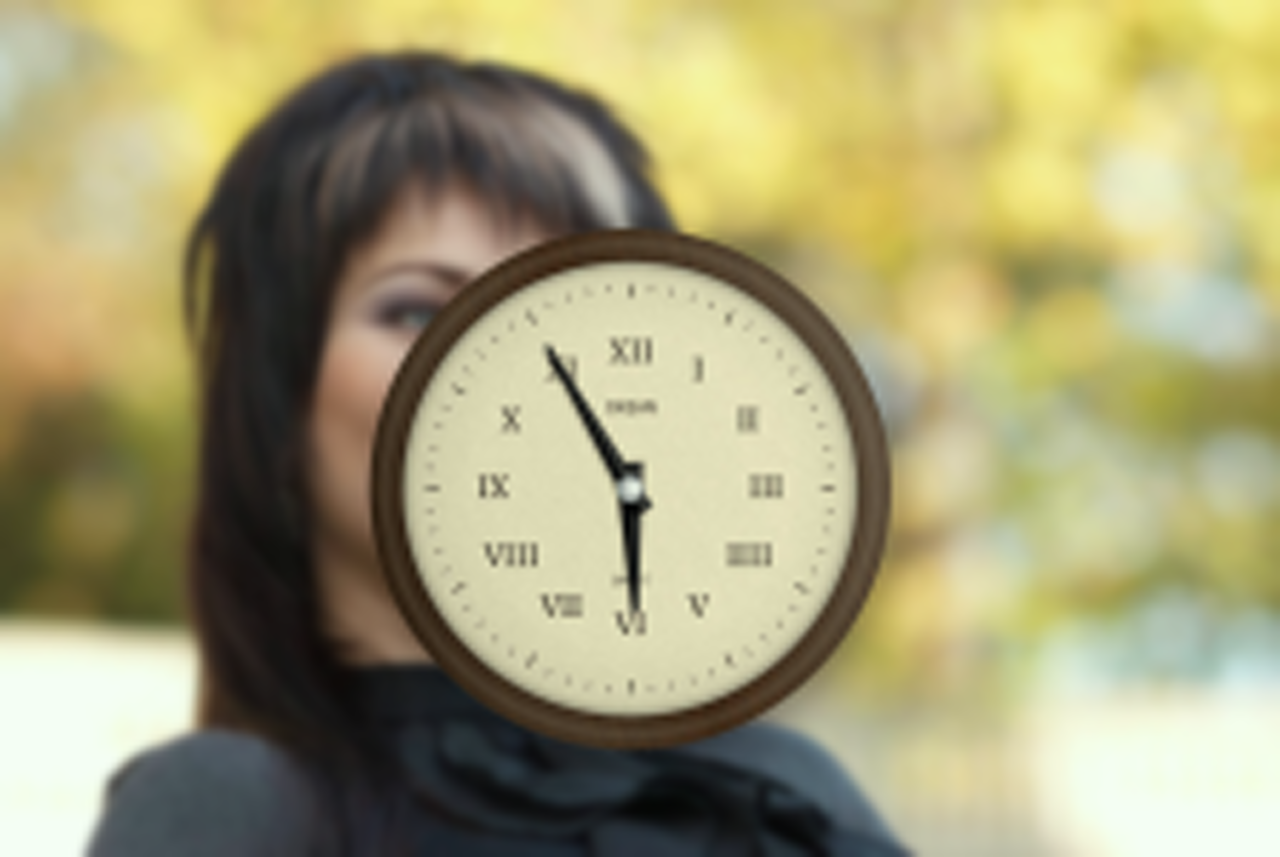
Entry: h=5 m=55
